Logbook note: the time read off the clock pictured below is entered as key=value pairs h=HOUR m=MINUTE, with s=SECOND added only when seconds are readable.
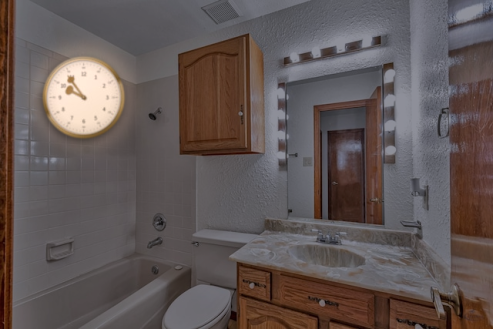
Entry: h=9 m=54
